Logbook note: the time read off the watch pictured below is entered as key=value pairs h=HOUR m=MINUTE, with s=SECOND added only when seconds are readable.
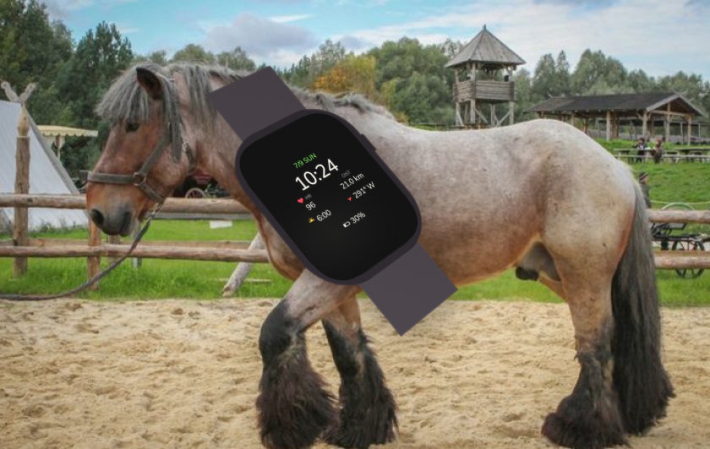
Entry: h=10 m=24
